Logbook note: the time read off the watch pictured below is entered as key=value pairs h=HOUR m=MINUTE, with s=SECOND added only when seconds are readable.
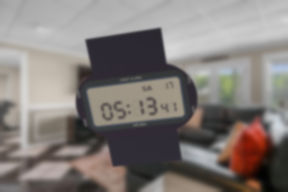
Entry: h=5 m=13 s=41
